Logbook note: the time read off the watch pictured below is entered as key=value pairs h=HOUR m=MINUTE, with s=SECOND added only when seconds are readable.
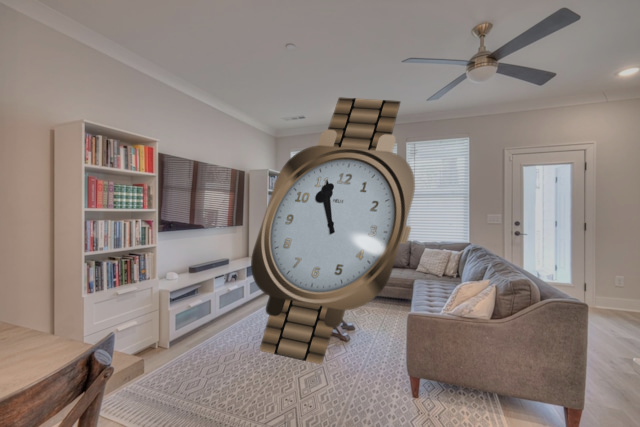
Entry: h=10 m=56
